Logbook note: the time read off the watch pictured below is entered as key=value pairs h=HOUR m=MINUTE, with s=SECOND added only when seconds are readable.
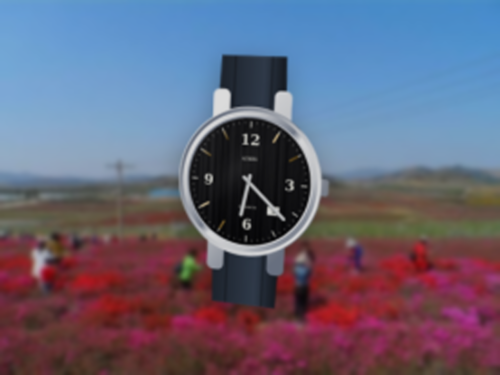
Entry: h=6 m=22
